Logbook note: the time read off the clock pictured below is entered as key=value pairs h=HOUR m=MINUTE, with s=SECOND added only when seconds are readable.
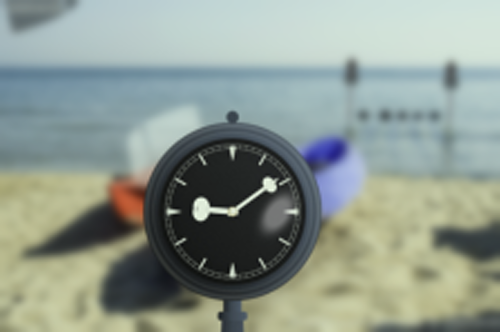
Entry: h=9 m=9
